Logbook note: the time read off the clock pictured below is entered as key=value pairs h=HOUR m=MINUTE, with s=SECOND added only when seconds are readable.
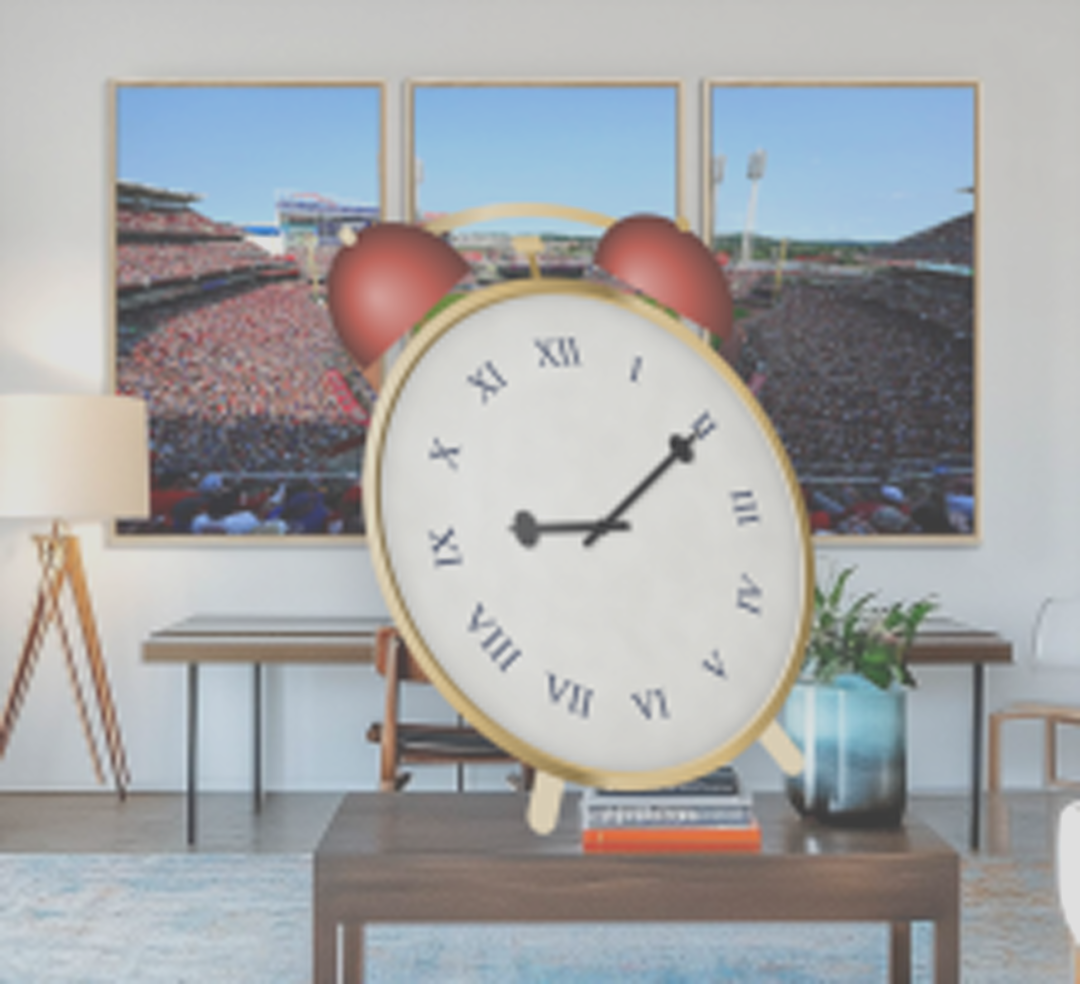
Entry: h=9 m=10
